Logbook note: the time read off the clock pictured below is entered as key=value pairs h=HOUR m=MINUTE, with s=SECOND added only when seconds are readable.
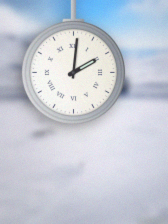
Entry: h=2 m=1
